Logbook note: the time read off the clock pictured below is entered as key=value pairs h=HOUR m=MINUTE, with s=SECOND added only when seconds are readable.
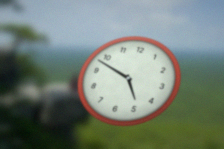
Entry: h=4 m=48
